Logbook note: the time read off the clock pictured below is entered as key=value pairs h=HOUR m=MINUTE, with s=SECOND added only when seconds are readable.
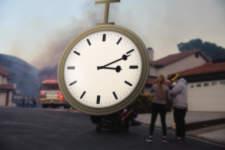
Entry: h=3 m=11
